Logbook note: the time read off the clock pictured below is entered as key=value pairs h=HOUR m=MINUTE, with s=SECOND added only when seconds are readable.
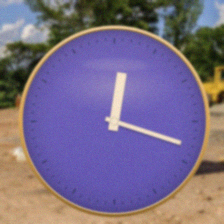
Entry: h=12 m=18
